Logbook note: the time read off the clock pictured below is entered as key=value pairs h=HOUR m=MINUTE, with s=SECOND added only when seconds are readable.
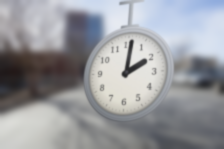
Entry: h=2 m=1
